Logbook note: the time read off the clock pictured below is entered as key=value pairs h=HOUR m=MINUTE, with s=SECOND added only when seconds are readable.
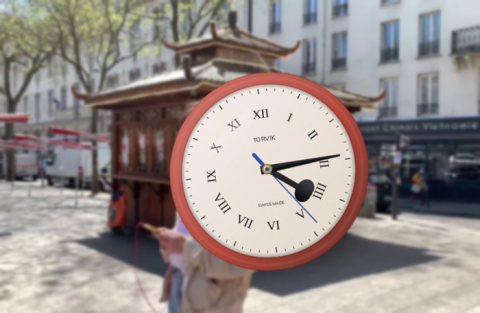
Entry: h=4 m=14 s=24
